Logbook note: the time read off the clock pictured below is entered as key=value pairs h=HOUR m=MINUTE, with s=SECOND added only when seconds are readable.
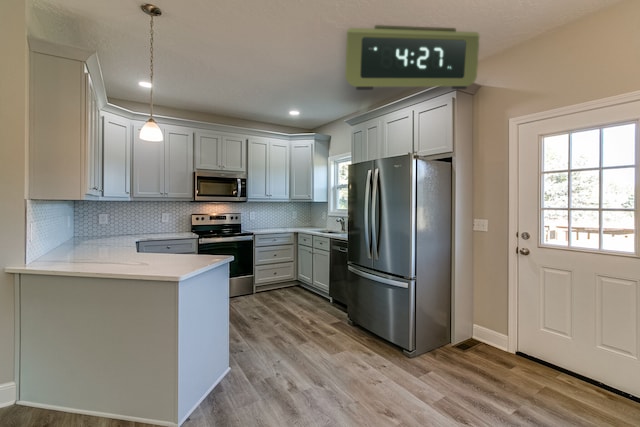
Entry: h=4 m=27
